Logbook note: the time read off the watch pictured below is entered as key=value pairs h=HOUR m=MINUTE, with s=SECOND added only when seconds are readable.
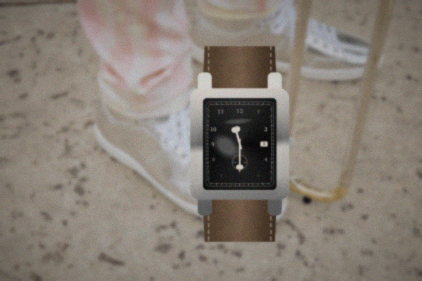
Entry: h=11 m=30
